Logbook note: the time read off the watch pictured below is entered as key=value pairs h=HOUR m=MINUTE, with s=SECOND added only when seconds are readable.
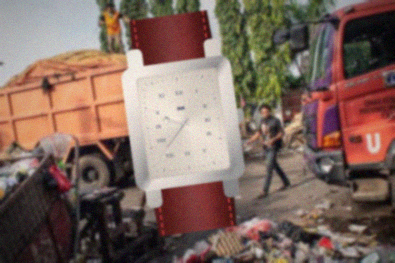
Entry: h=9 m=37
